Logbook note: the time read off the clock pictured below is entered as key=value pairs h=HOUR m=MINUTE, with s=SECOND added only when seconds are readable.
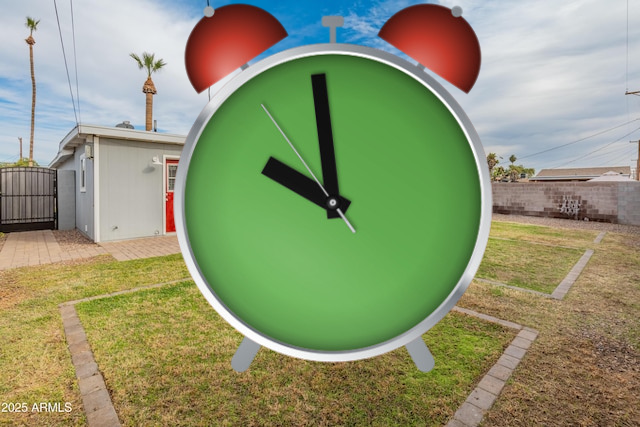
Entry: h=9 m=58 s=54
